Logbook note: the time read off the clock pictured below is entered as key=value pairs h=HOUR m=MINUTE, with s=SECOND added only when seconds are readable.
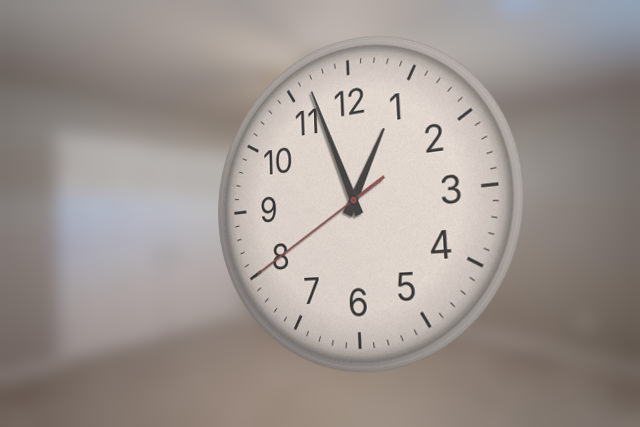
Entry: h=12 m=56 s=40
